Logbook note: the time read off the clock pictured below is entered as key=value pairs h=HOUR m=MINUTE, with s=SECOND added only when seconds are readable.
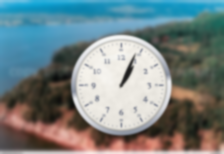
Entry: h=1 m=4
